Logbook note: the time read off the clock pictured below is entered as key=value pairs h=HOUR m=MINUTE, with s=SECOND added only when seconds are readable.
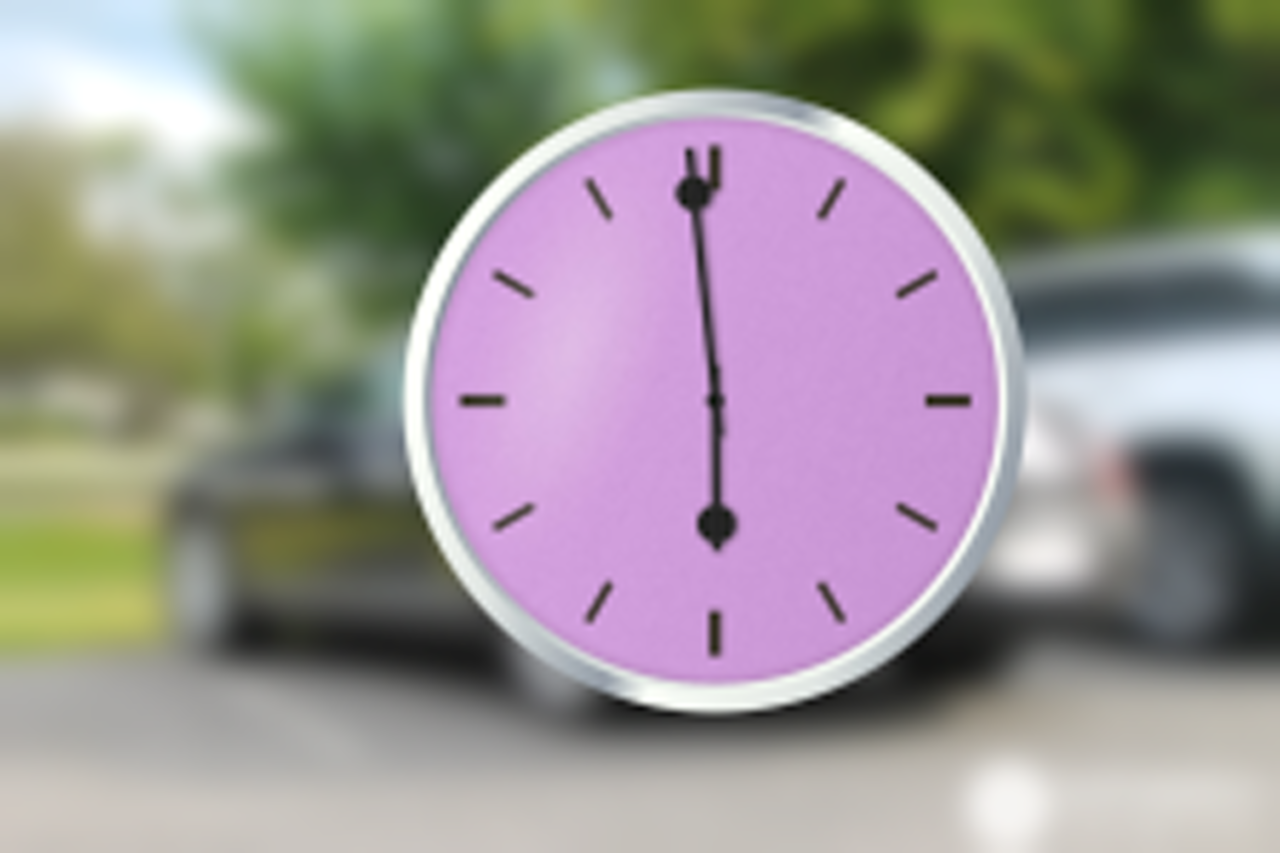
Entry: h=5 m=59
